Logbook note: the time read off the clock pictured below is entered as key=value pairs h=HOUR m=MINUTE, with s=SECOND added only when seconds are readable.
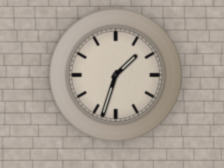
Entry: h=1 m=33
